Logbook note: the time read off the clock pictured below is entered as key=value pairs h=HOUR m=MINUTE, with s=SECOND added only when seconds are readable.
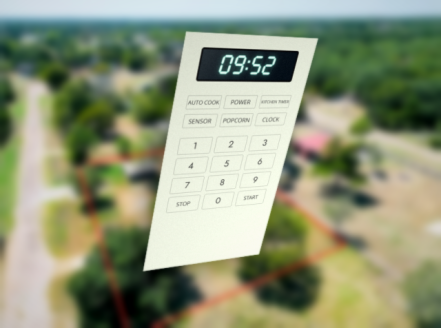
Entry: h=9 m=52
